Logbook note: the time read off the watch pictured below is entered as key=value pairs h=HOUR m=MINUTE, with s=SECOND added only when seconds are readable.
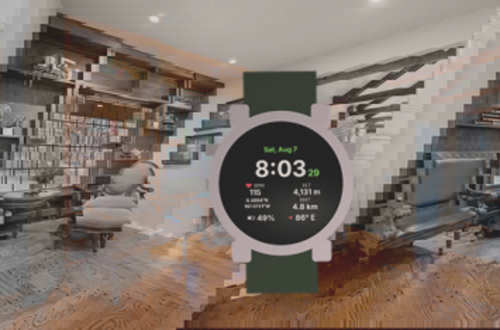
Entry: h=8 m=3
